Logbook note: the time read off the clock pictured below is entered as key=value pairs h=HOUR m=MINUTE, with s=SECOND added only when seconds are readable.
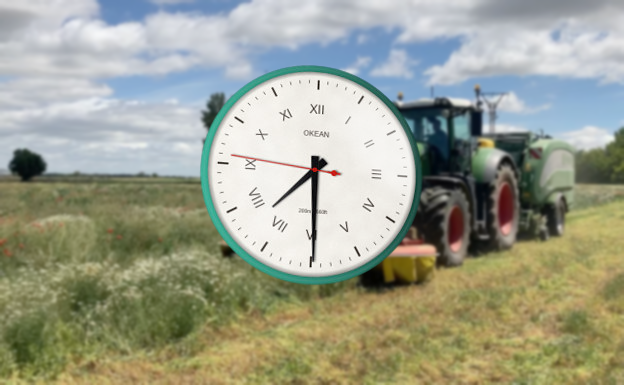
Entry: h=7 m=29 s=46
